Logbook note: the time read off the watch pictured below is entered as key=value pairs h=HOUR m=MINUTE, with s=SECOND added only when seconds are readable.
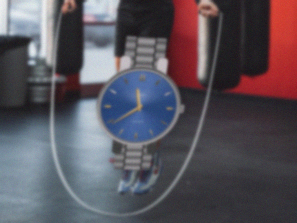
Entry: h=11 m=39
